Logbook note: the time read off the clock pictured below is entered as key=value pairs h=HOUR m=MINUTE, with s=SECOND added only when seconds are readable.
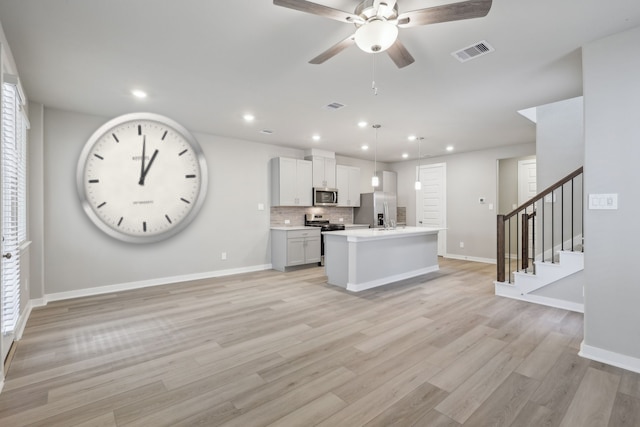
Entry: h=1 m=1
